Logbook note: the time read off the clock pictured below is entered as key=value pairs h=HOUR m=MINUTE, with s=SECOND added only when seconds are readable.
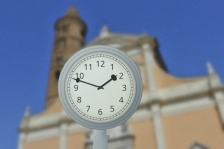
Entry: h=1 m=48
